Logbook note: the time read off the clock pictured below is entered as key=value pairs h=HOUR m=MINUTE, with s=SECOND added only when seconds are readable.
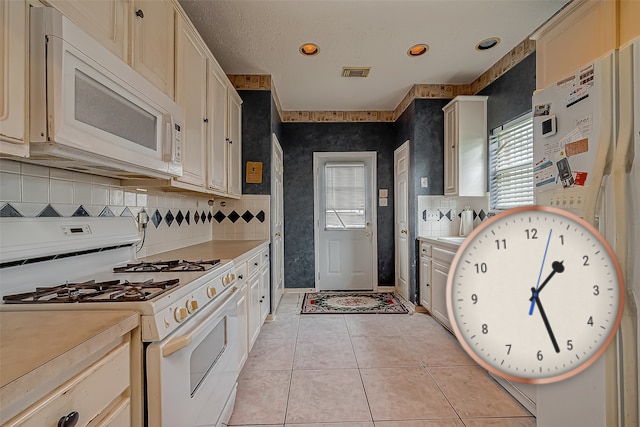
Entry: h=1 m=27 s=3
